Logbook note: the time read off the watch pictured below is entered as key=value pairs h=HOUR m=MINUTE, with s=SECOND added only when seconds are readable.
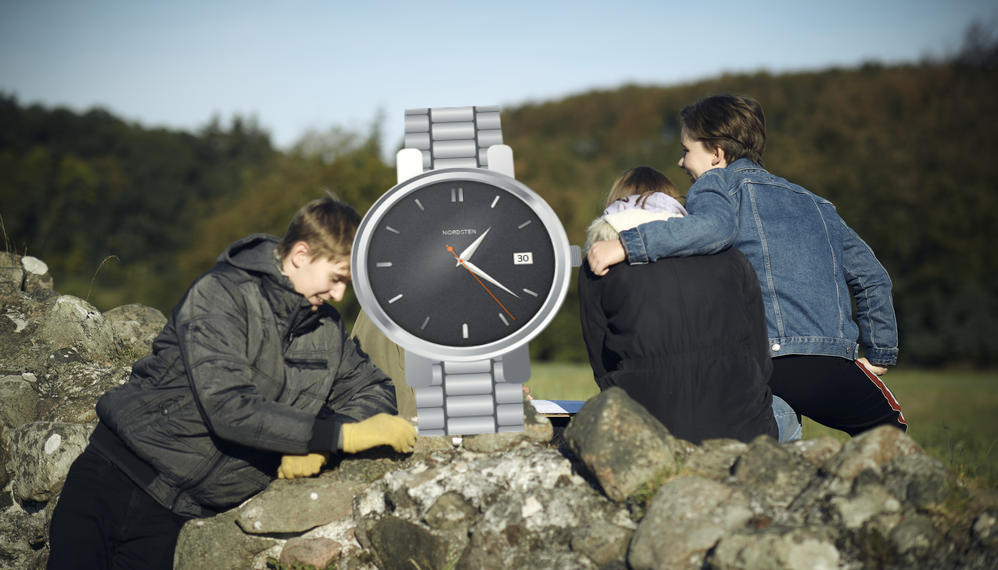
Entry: h=1 m=21 s=24
